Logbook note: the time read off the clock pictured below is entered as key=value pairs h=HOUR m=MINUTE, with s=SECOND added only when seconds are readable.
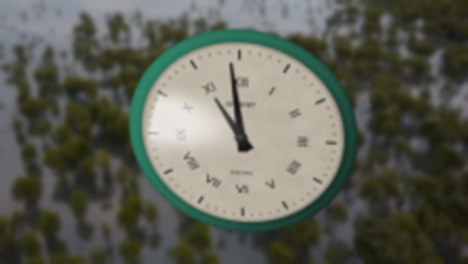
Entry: h=10 m=59
